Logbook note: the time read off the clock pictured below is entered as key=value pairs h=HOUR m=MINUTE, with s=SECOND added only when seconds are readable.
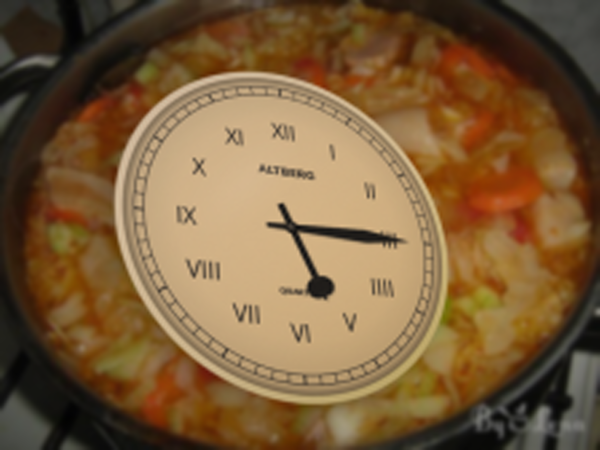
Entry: h=5 m=15
